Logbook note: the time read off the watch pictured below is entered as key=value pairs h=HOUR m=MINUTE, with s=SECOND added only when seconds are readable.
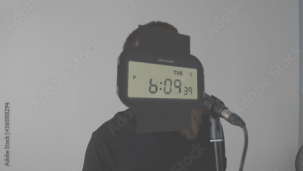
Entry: h=6 m=9 s=39
